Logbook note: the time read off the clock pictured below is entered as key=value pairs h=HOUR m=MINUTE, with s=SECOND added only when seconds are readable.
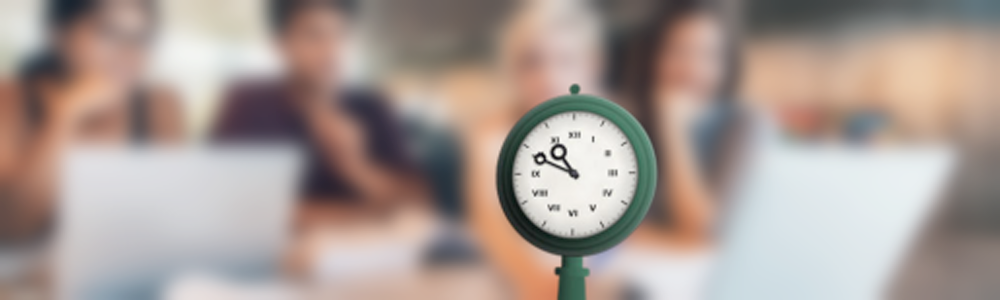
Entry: h=10 m=49
